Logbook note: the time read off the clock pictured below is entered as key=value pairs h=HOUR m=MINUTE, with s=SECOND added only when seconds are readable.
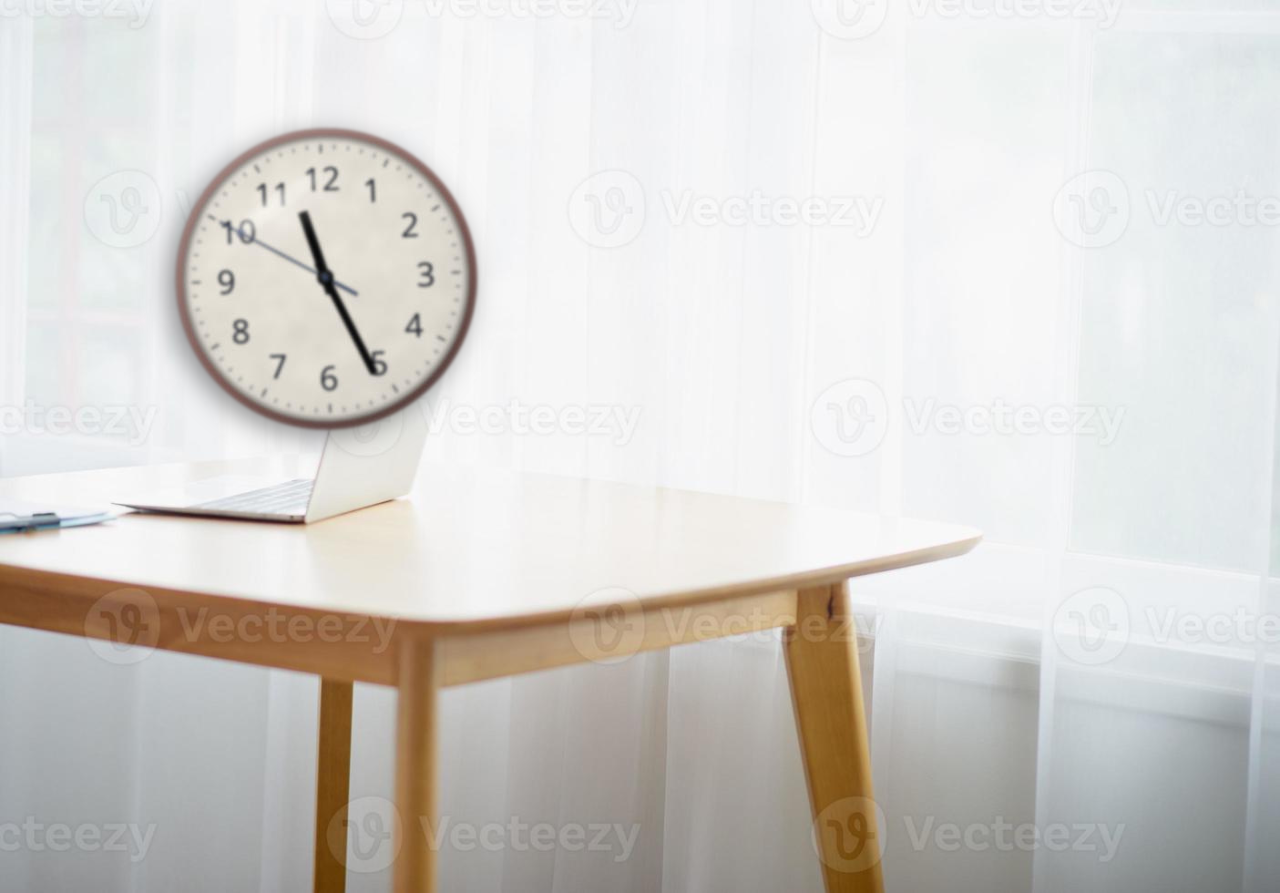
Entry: h=11 m=25 s=50
